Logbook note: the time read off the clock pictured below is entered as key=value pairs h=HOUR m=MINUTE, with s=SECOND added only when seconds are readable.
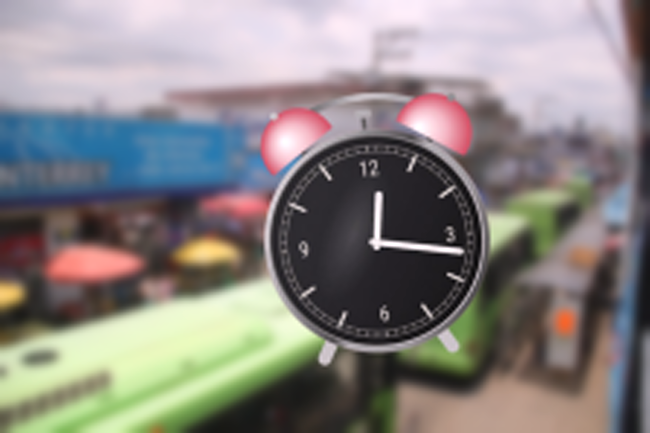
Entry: h=12 m=17
